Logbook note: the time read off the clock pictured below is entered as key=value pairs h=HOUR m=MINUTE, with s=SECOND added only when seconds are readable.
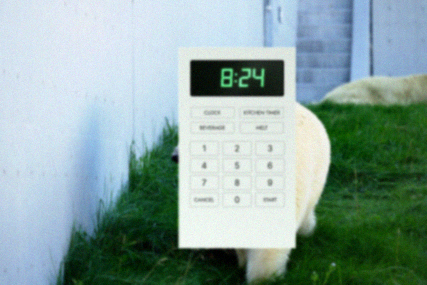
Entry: h=8 m=24
